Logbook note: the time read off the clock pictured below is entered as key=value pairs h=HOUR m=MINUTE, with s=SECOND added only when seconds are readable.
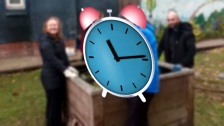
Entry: h=11 m=14
